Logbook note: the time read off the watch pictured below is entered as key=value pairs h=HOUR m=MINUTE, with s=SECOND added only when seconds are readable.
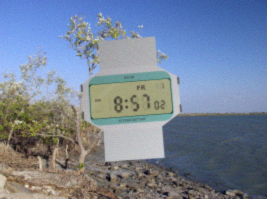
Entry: h=8 m=57 s=2
